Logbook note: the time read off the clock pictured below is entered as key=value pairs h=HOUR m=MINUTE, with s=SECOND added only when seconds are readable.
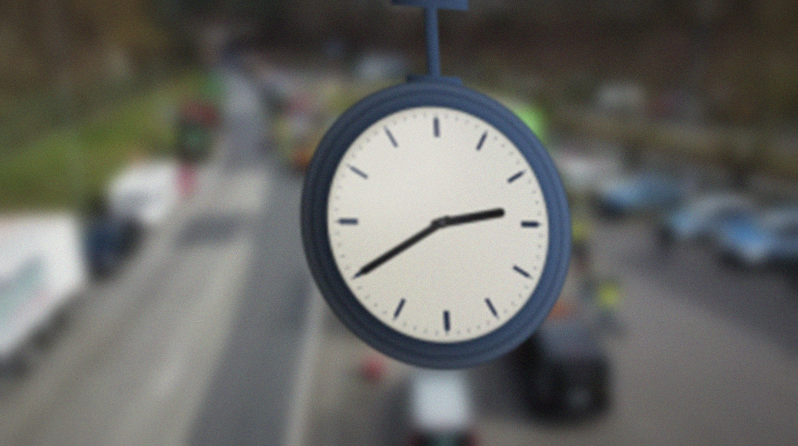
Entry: h=2 m=40
